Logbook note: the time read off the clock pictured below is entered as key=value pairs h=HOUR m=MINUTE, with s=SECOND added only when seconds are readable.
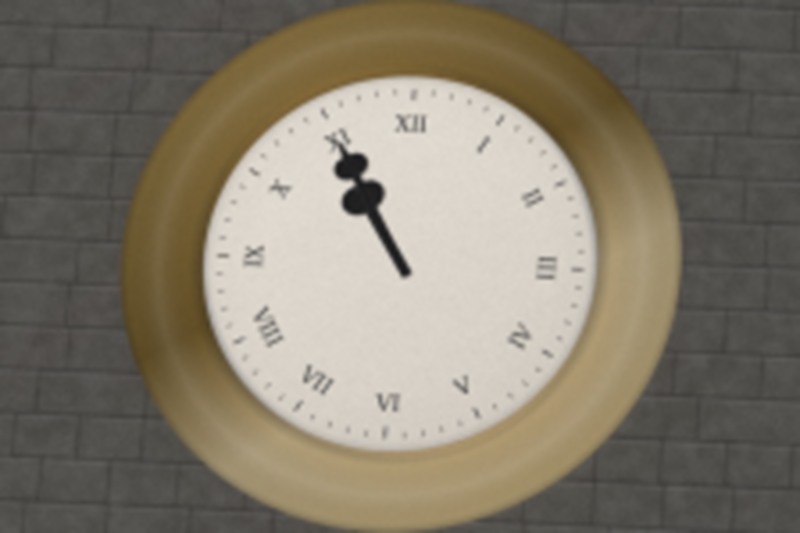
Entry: h=10 m=55
